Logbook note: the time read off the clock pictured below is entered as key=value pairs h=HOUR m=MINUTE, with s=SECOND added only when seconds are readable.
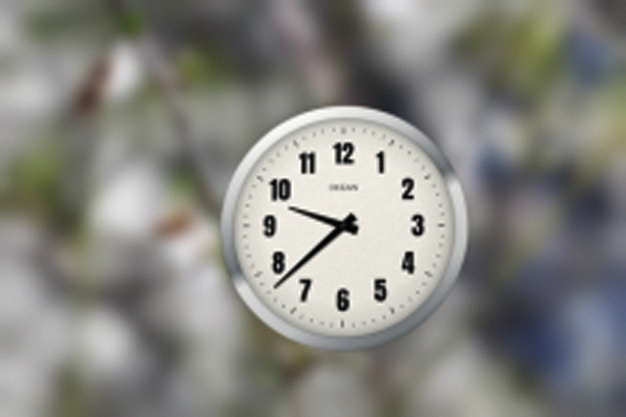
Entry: h=9 m=38
